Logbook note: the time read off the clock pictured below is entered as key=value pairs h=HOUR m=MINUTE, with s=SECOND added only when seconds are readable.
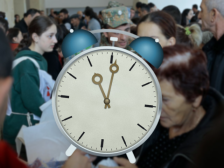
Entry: h=11 m=1
